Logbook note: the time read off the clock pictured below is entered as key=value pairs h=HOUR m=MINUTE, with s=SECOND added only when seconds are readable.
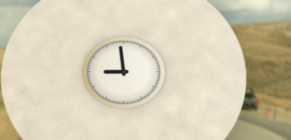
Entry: h=8 m=59
